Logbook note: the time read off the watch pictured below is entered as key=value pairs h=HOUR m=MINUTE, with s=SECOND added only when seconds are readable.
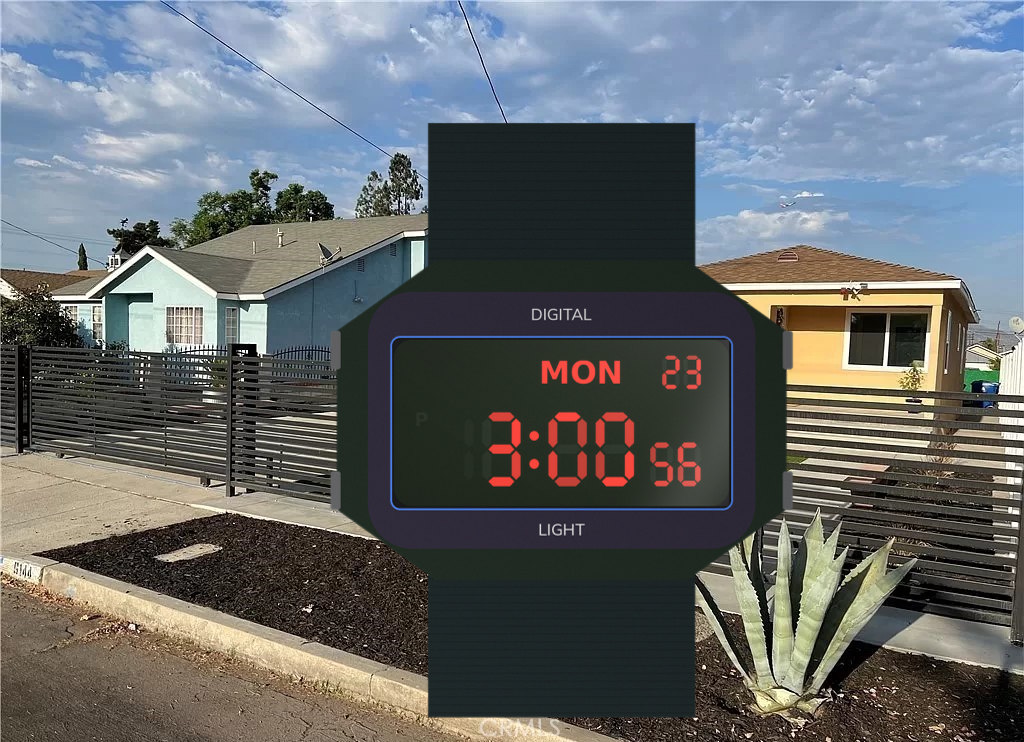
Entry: h=3 m=0 s=56
